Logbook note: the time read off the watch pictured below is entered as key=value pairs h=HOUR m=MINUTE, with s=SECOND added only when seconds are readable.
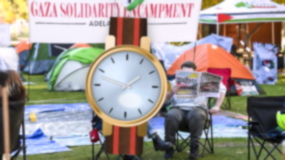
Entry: h=1 m=48
